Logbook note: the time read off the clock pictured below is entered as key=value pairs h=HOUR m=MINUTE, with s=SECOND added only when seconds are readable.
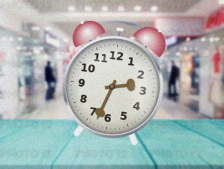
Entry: h=2 m=33
